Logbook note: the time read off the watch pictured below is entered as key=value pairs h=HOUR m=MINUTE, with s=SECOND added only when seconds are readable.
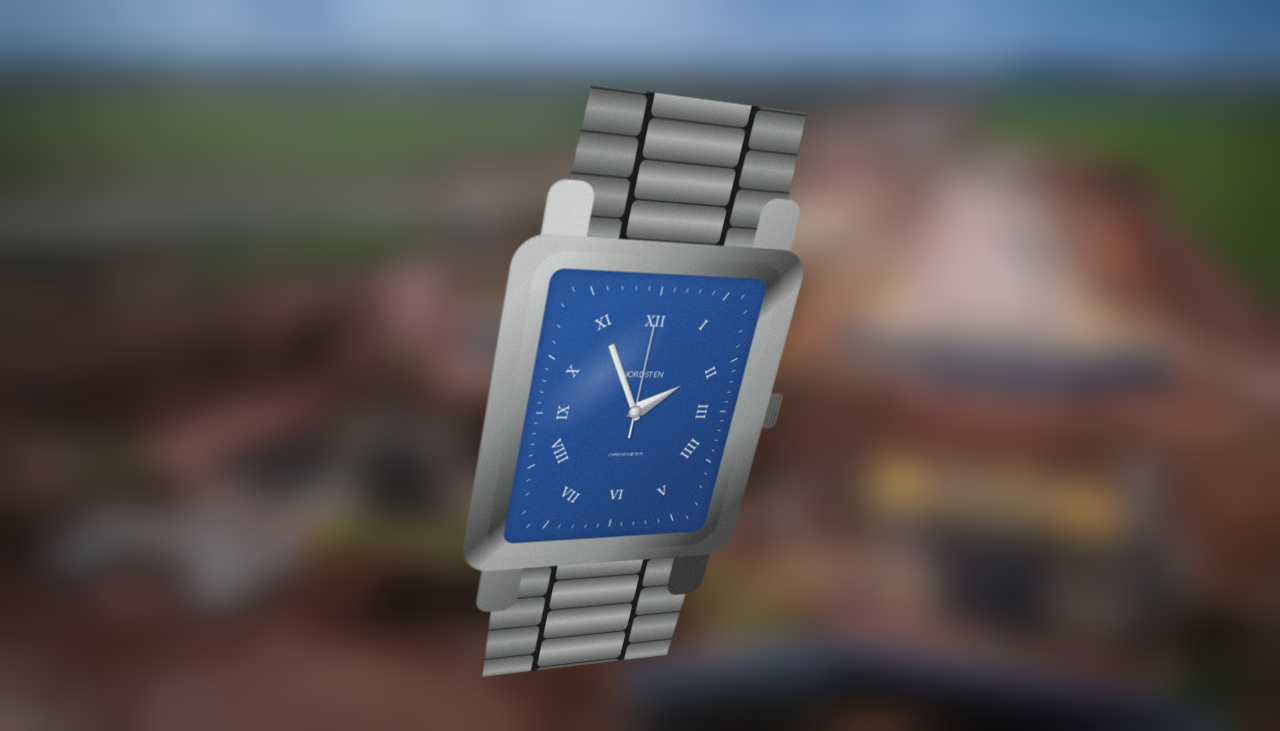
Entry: h=1 m=55 s=0
